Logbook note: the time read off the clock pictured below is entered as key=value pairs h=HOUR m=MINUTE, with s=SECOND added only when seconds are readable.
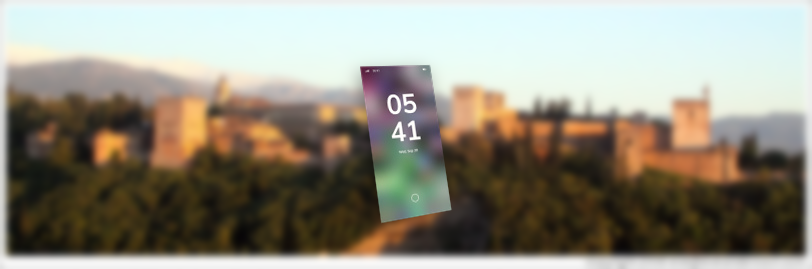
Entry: h=5 m=41
